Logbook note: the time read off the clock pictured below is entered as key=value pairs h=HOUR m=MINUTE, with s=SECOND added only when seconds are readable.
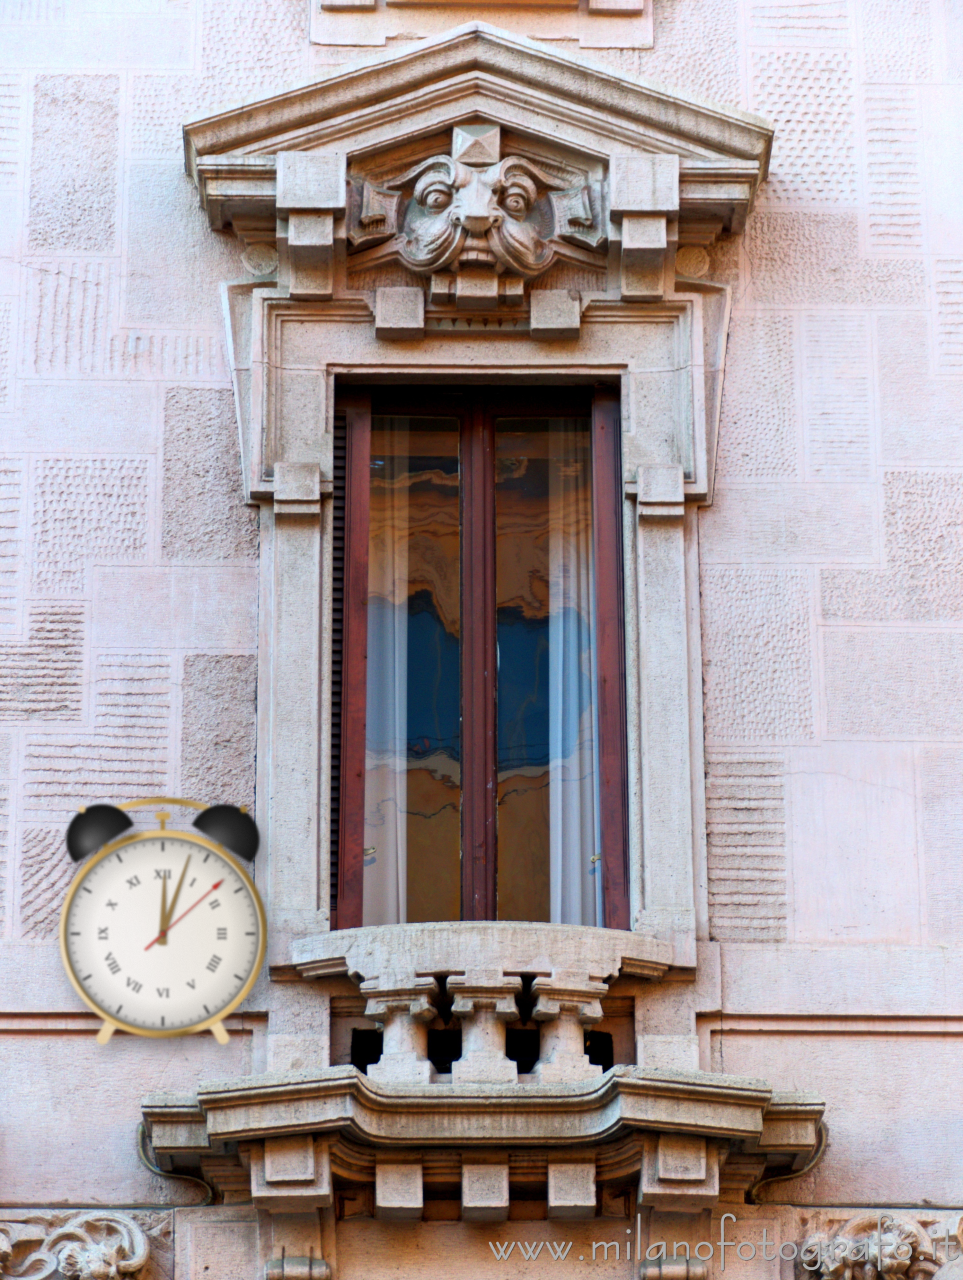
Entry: h=12 m=3 s=8
